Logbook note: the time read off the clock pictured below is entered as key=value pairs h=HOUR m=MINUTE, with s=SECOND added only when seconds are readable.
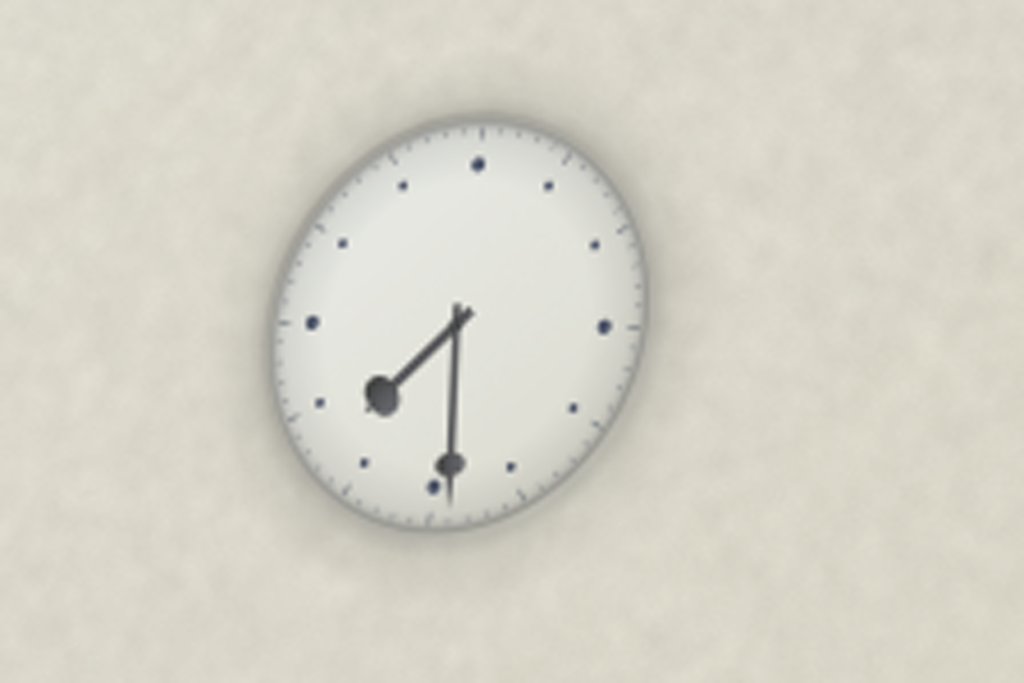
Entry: h=7 m=29
